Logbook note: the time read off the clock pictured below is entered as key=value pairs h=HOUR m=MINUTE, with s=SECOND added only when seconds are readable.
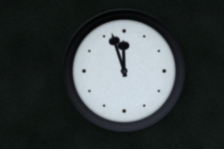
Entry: h=11 m=57
